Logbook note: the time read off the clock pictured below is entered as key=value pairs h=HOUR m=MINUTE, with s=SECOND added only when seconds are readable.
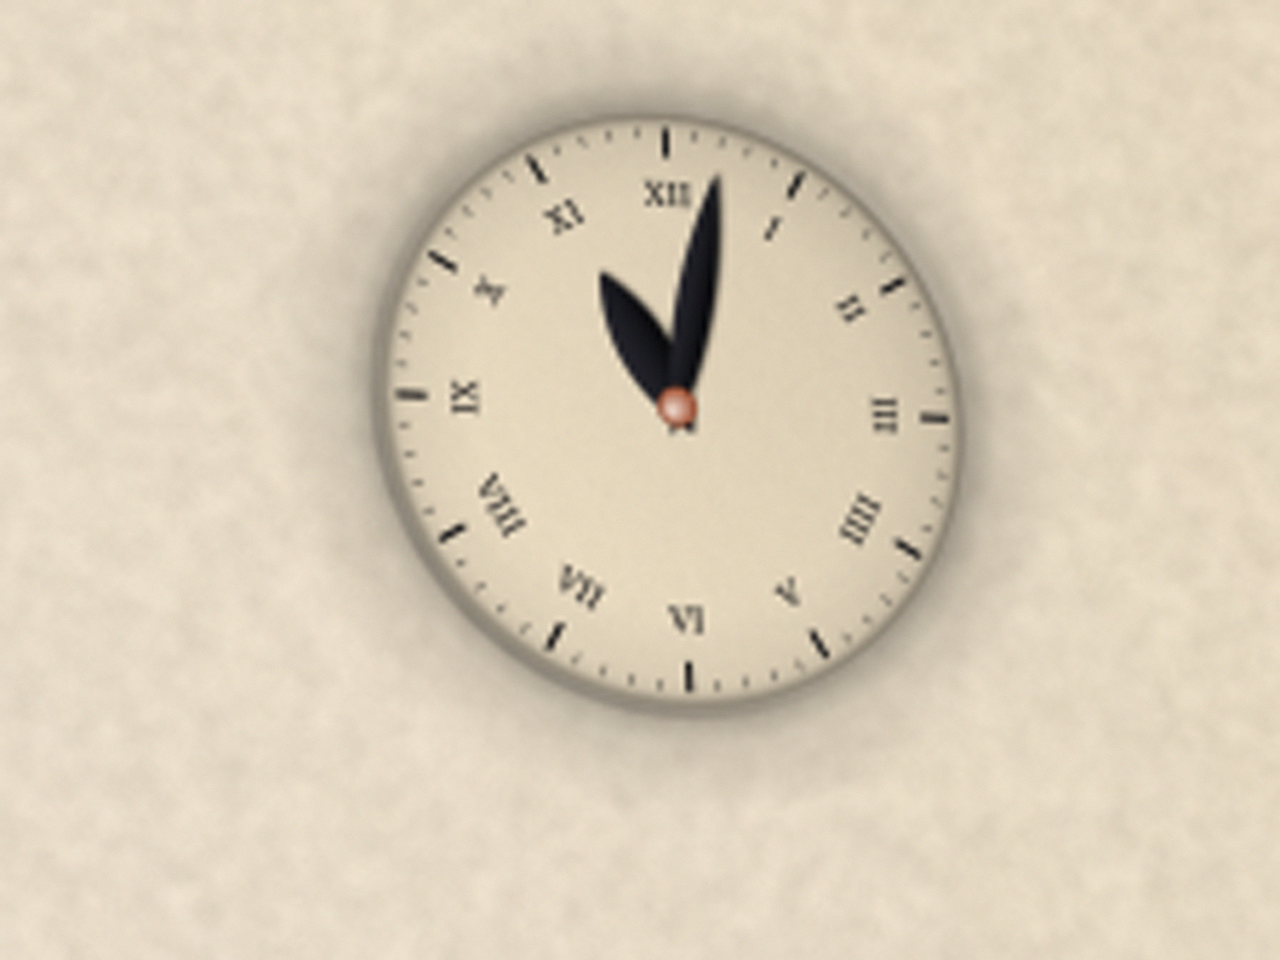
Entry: h=11 m=2
